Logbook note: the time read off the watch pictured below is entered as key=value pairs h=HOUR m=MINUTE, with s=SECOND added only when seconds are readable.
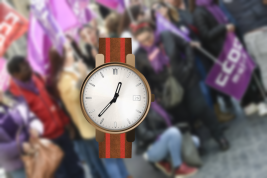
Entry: h=12 m=37
